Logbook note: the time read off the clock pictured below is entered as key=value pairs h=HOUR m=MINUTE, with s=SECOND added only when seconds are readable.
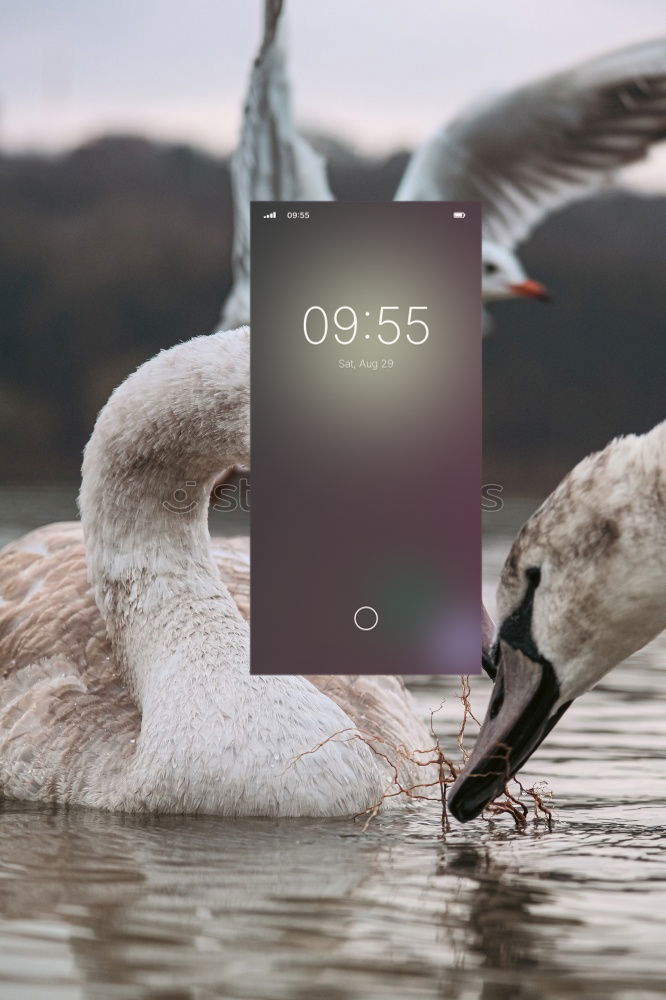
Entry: h=9 m=55
